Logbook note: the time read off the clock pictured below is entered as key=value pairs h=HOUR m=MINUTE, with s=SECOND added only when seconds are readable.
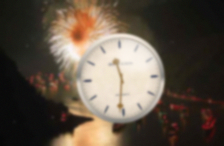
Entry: h=11 m=31
